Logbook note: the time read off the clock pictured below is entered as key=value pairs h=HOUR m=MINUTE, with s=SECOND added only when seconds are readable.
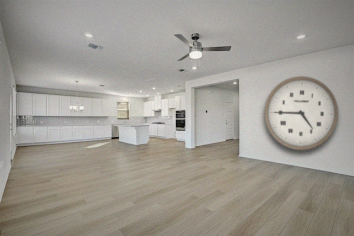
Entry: h=4 m=45
